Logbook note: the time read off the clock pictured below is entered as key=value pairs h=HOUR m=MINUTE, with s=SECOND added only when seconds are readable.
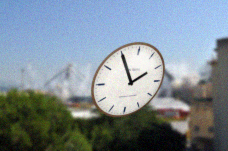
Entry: h=1 m=55
